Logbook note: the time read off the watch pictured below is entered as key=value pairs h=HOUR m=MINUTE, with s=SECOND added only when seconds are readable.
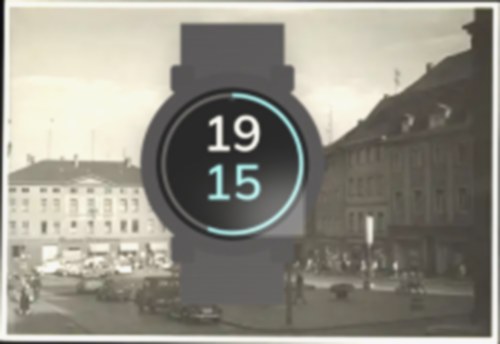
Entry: h=19 m=15
